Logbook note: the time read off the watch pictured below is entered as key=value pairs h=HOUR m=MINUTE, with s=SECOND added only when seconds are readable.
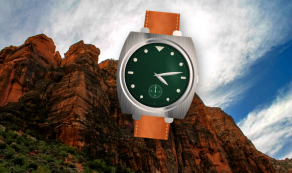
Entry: h=4 m=13
